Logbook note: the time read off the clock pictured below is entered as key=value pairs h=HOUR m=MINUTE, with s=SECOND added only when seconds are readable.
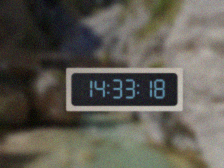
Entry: h=14 m=33 s=18
